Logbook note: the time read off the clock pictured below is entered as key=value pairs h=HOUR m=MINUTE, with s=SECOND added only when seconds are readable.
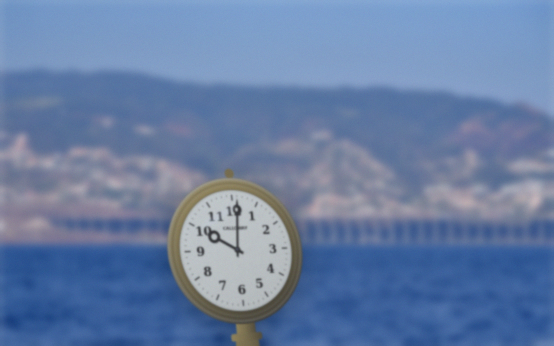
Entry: h=10 m=1
